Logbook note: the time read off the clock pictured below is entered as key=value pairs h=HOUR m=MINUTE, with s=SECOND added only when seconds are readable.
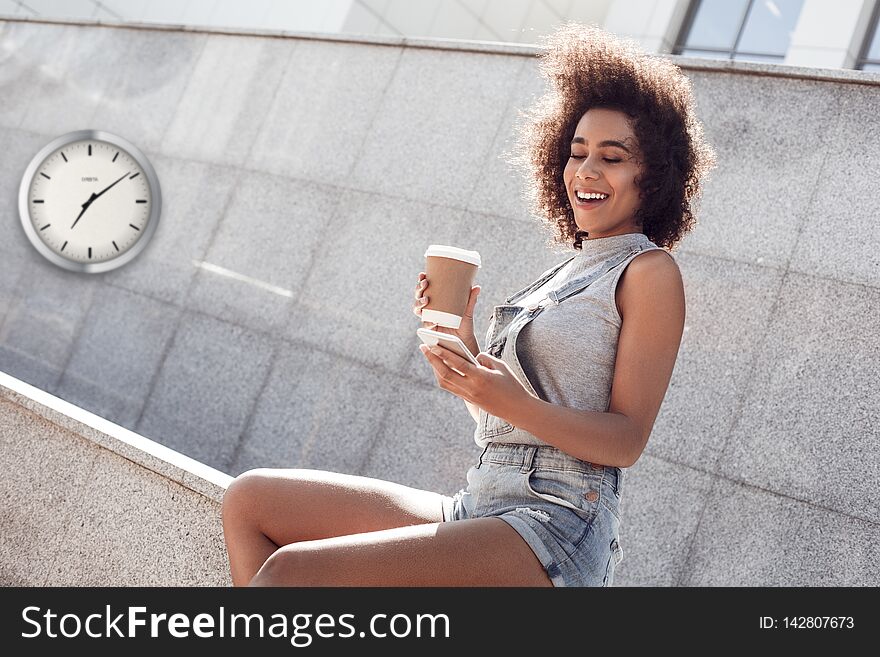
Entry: h=7 m=9
